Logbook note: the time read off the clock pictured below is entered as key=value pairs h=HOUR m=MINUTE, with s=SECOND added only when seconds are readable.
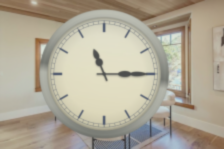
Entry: h=11 m=15
